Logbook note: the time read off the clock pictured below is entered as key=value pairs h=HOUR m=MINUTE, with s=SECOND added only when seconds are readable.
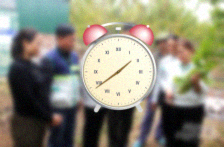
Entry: h=1 m=39
